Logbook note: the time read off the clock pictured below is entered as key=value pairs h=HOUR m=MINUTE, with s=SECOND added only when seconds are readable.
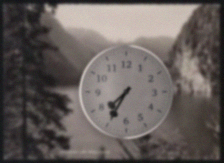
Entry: h=7 m=35
